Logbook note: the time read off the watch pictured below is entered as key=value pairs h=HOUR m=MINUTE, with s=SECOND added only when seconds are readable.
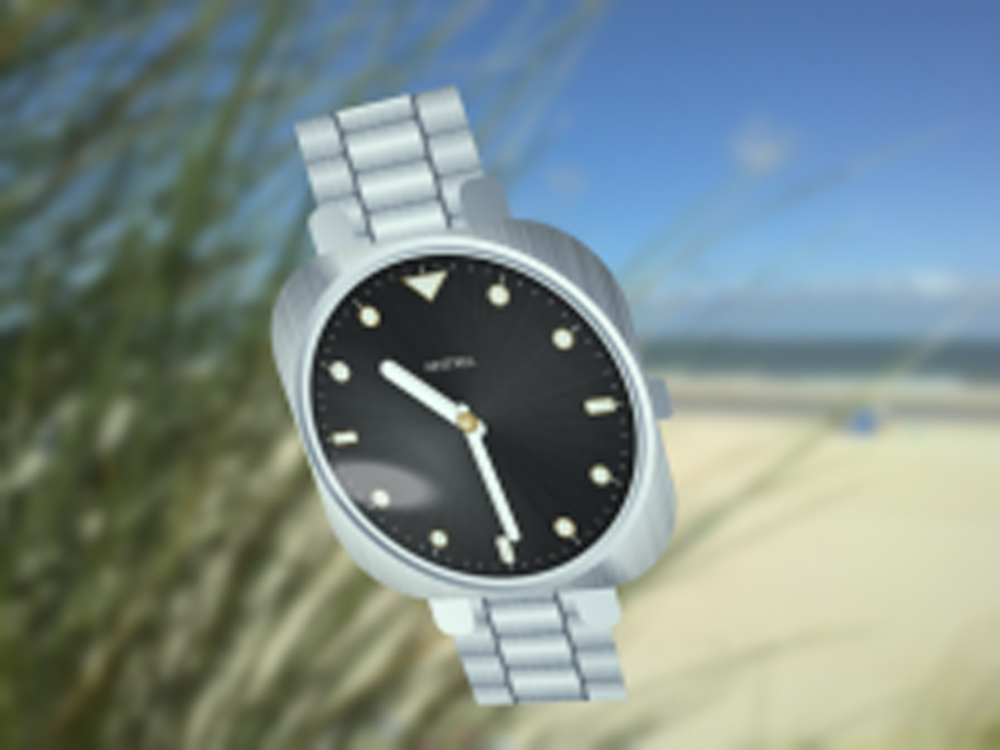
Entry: h=10 m=29
